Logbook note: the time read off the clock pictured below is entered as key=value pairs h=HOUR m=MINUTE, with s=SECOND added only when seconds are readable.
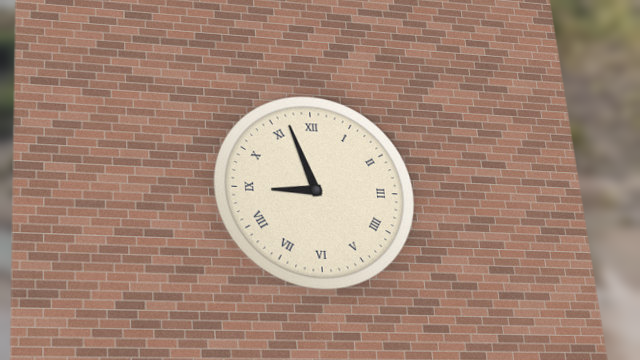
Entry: h=8 m=57
